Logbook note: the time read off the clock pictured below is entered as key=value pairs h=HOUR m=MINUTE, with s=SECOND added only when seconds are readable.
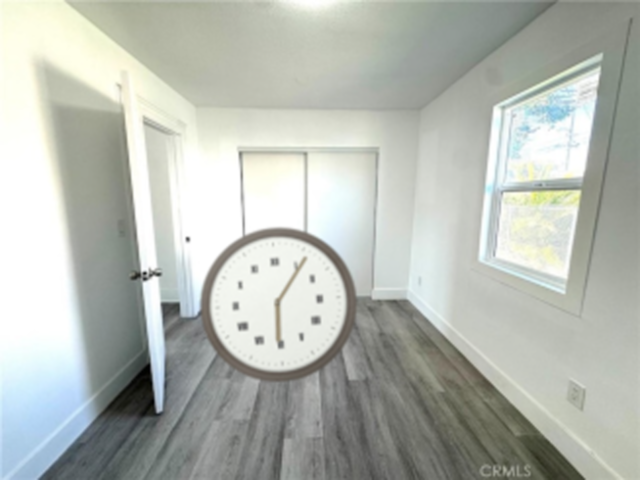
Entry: h=6 m=6
